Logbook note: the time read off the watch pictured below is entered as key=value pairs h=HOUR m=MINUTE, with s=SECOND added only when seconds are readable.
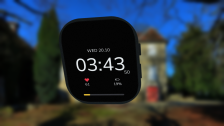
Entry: h=3 m=43
